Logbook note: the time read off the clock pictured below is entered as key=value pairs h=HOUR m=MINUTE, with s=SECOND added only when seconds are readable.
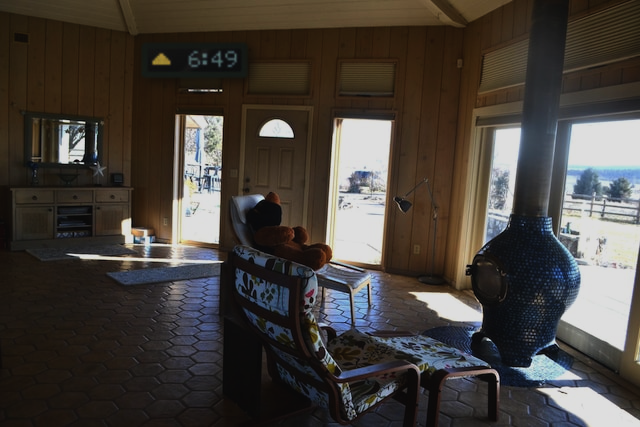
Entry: h=6 m=49
